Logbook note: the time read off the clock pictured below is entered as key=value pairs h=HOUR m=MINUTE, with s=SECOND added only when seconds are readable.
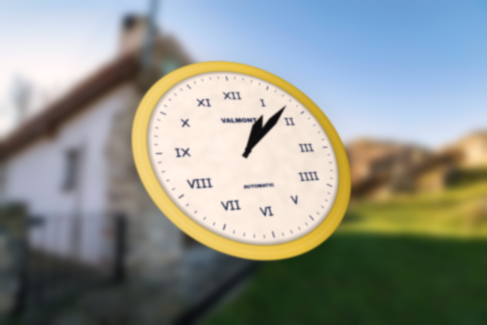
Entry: h=1 m=8
